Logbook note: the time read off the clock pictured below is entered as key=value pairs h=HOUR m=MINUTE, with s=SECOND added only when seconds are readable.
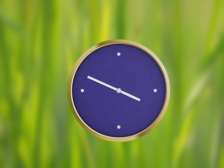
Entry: h=3 m=49
